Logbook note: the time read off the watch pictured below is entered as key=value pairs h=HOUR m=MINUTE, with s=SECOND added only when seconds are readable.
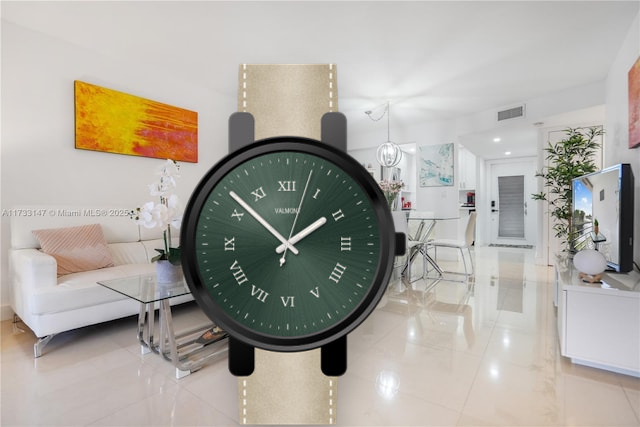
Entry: h=1 m=52 s=3
